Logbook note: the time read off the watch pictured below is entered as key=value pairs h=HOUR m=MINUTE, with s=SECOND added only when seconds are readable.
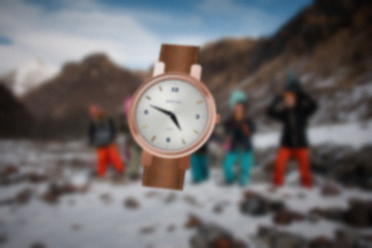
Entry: h=4 m=48
